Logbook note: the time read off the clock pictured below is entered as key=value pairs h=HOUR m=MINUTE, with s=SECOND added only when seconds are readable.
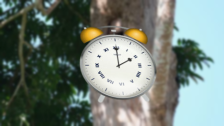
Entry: h=2 m=0
